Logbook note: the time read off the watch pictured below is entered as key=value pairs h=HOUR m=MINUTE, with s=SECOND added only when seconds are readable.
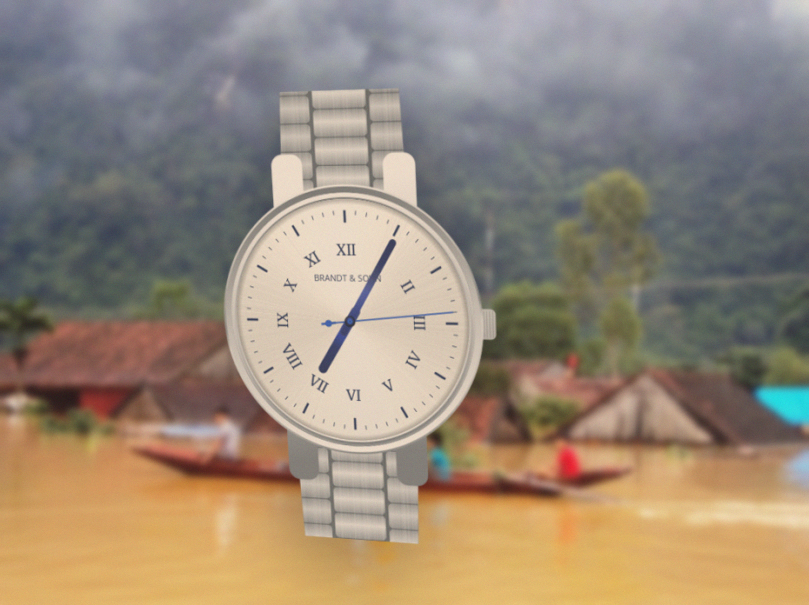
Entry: h=7 m=5 s=14
